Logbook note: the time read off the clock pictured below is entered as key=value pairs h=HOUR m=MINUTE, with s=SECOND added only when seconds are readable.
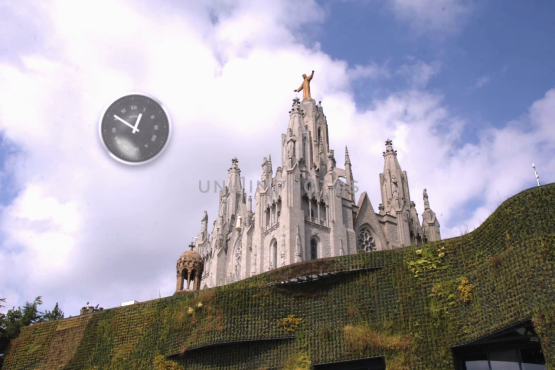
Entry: h=12 m=51
